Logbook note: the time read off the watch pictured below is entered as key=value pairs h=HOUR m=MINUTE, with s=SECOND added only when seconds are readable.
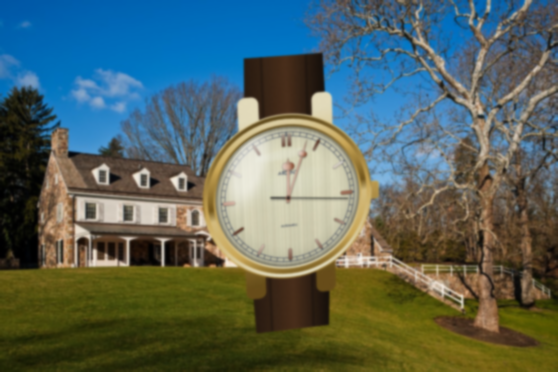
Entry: h=12 m=3 s=16
